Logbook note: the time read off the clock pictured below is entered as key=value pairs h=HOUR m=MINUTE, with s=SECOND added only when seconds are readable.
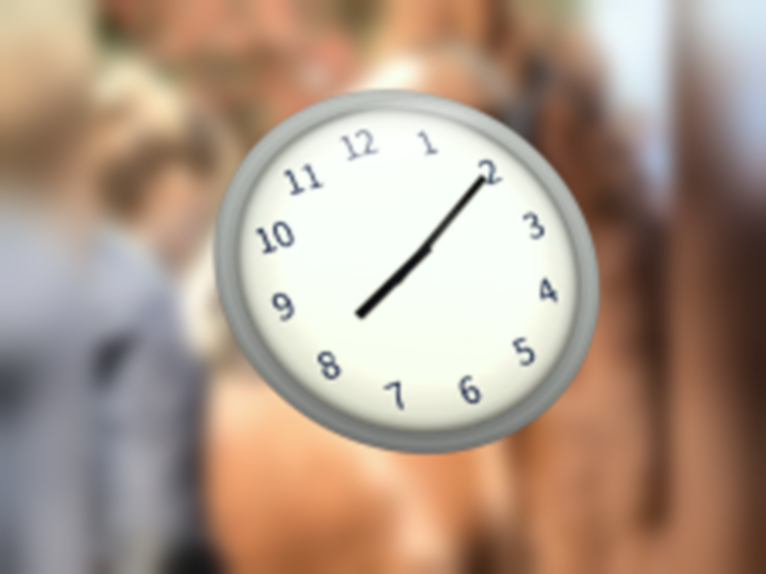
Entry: h=8 m=10
